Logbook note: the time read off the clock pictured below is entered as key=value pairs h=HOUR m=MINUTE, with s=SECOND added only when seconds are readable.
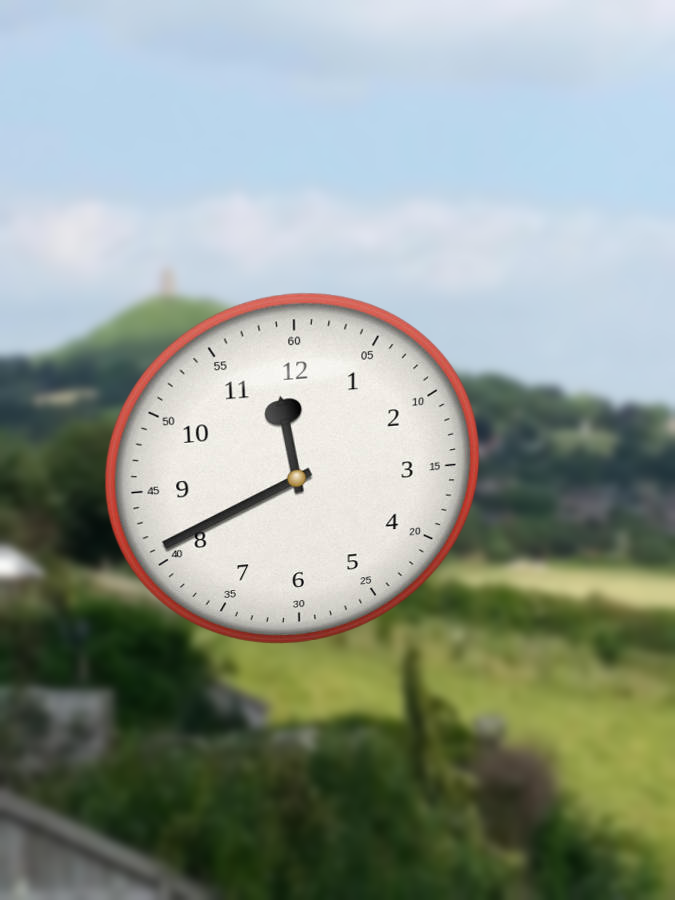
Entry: h=11 m=41
